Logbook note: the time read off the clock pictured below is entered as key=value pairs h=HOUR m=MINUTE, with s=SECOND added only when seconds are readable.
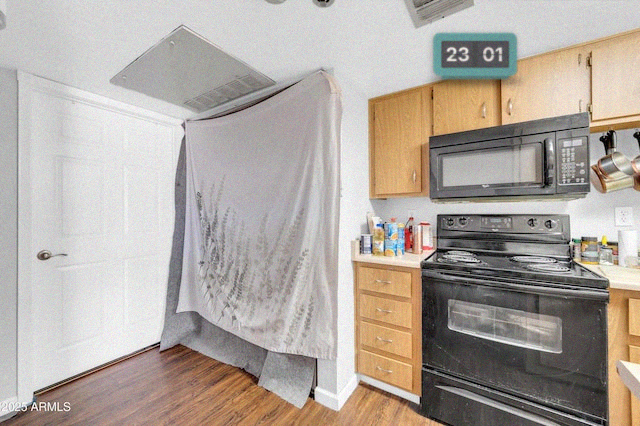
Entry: h=23 m=1
